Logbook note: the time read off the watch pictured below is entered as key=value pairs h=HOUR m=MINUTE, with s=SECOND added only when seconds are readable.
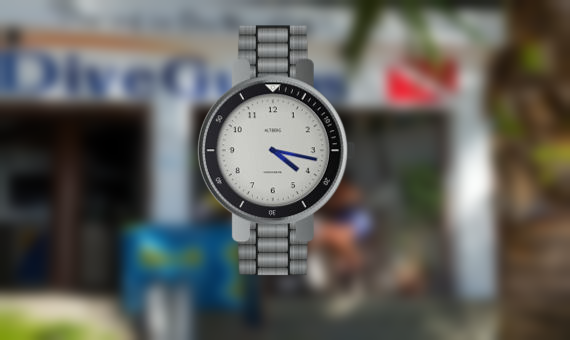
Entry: h=4 m=17
